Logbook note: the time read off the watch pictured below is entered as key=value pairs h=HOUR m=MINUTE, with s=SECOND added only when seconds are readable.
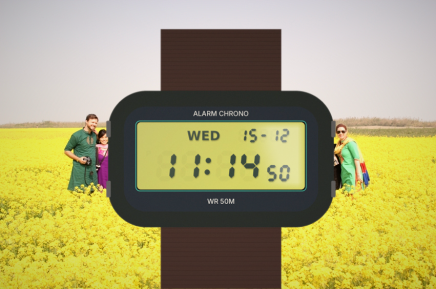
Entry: h=11 m=14 s=50
